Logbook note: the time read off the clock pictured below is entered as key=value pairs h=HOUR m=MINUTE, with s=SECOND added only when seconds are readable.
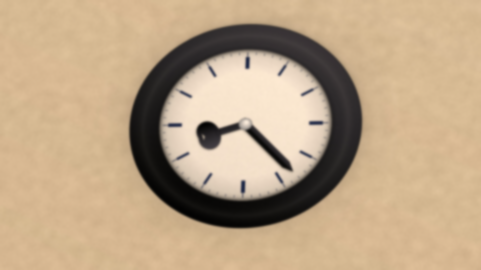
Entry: h=8 m=23
